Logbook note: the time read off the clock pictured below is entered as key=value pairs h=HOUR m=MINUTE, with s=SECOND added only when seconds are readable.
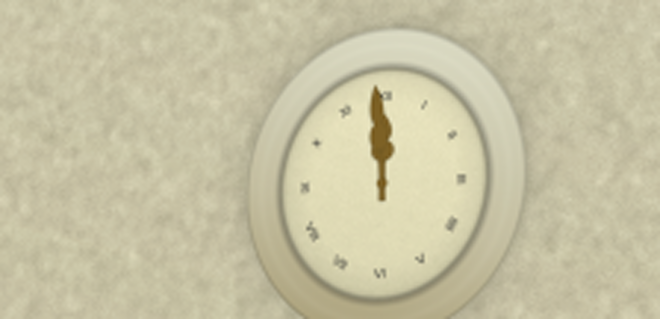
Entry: h=11 m=59
